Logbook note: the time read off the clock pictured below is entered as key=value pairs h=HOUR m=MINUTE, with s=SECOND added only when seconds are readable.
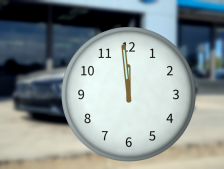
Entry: h=11 m=59
